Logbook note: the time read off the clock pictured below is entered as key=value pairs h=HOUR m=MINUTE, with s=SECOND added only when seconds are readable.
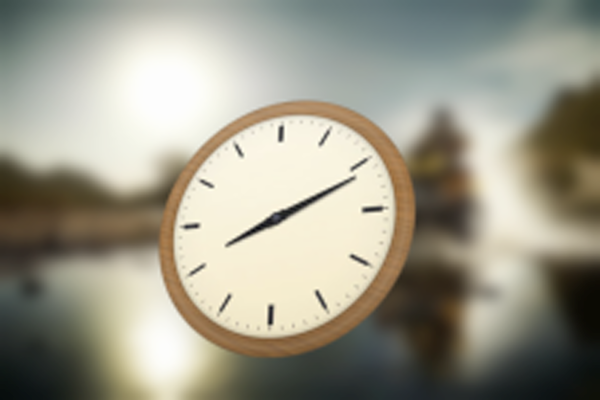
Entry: h=8 m=11
